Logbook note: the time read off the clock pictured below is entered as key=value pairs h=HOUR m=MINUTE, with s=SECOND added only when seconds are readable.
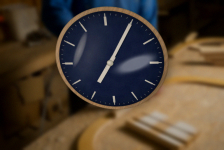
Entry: h=7 m=5
